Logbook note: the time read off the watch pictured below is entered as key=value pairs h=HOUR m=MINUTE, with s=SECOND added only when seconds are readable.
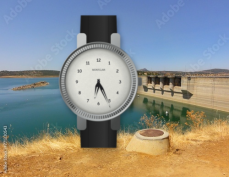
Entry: h=6 m=26
